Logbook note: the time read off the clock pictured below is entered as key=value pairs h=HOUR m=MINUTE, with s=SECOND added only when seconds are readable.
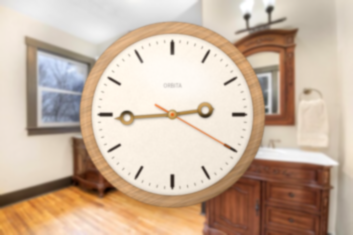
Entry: h=2 m=44 s=20
